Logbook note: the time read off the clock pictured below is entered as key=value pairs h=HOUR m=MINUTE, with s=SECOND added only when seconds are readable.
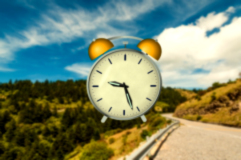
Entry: h=9 m=27
